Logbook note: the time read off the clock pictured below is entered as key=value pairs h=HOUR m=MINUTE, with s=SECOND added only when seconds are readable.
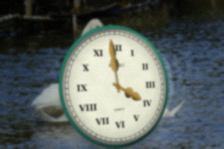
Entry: h=3 m=59
